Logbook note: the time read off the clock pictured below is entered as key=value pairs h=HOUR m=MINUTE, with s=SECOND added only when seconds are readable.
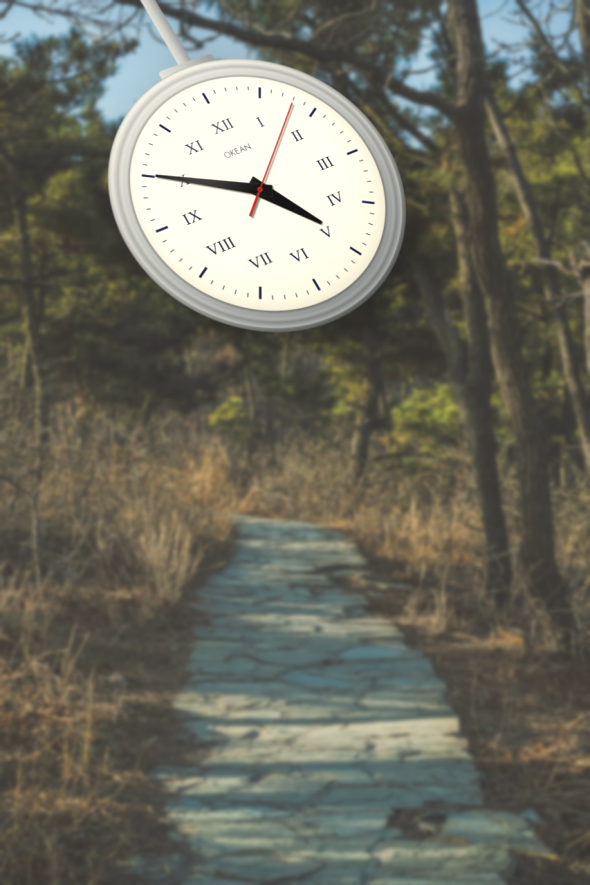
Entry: h=4 m=50 s=8
